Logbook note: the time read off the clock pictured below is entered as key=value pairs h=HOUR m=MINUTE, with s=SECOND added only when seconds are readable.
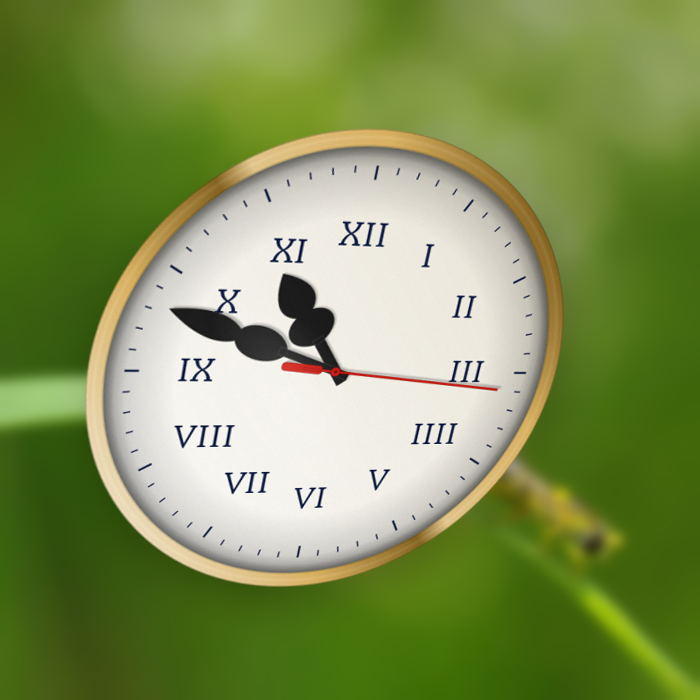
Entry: h=10 m=48 s=16
